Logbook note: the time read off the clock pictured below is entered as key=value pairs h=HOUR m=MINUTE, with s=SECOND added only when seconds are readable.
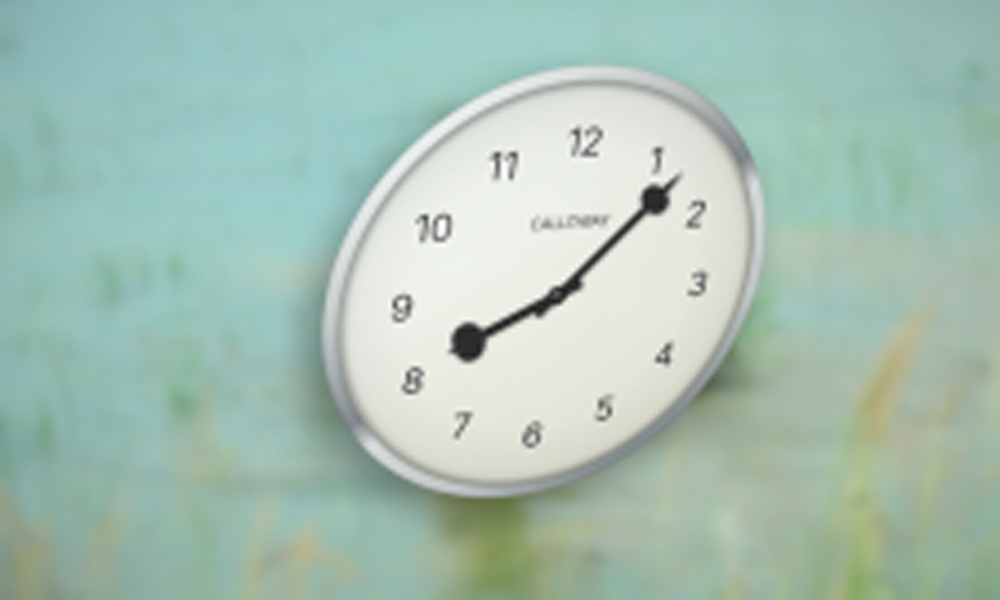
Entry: h=8 m=7
